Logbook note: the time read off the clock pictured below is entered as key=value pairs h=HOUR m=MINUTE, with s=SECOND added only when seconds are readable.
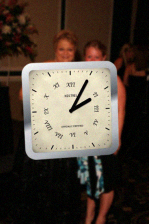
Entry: h=2 m=5
